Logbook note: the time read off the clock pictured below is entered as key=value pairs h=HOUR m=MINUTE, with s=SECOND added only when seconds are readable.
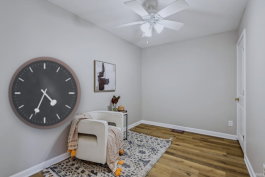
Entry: h=4 m=34
